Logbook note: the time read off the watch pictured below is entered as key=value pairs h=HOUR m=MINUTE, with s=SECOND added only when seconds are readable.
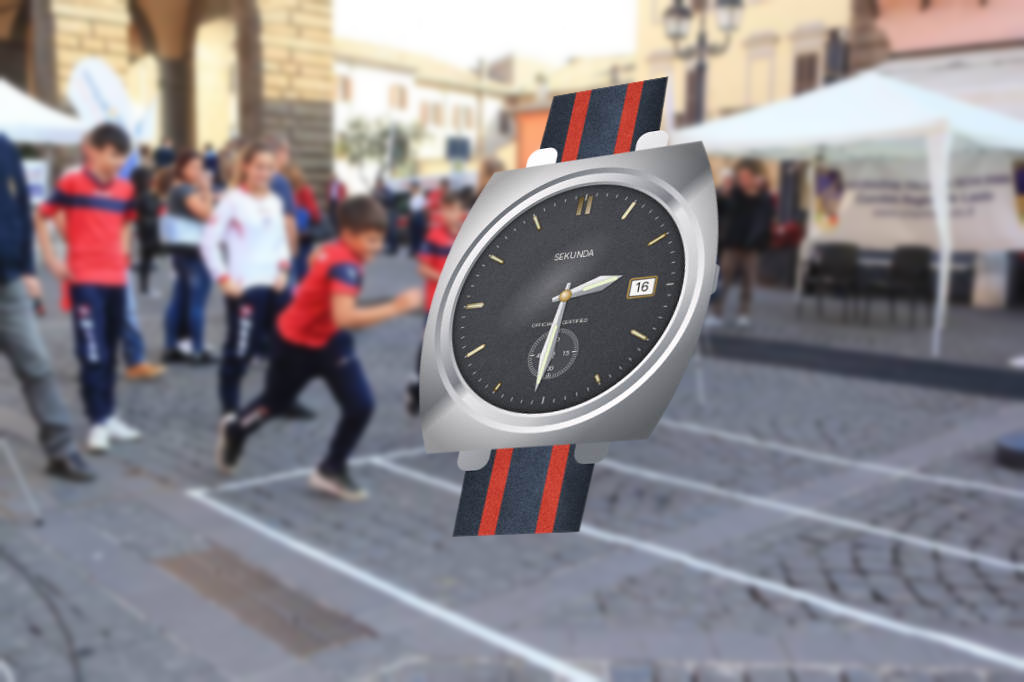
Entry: h=2 m=31
